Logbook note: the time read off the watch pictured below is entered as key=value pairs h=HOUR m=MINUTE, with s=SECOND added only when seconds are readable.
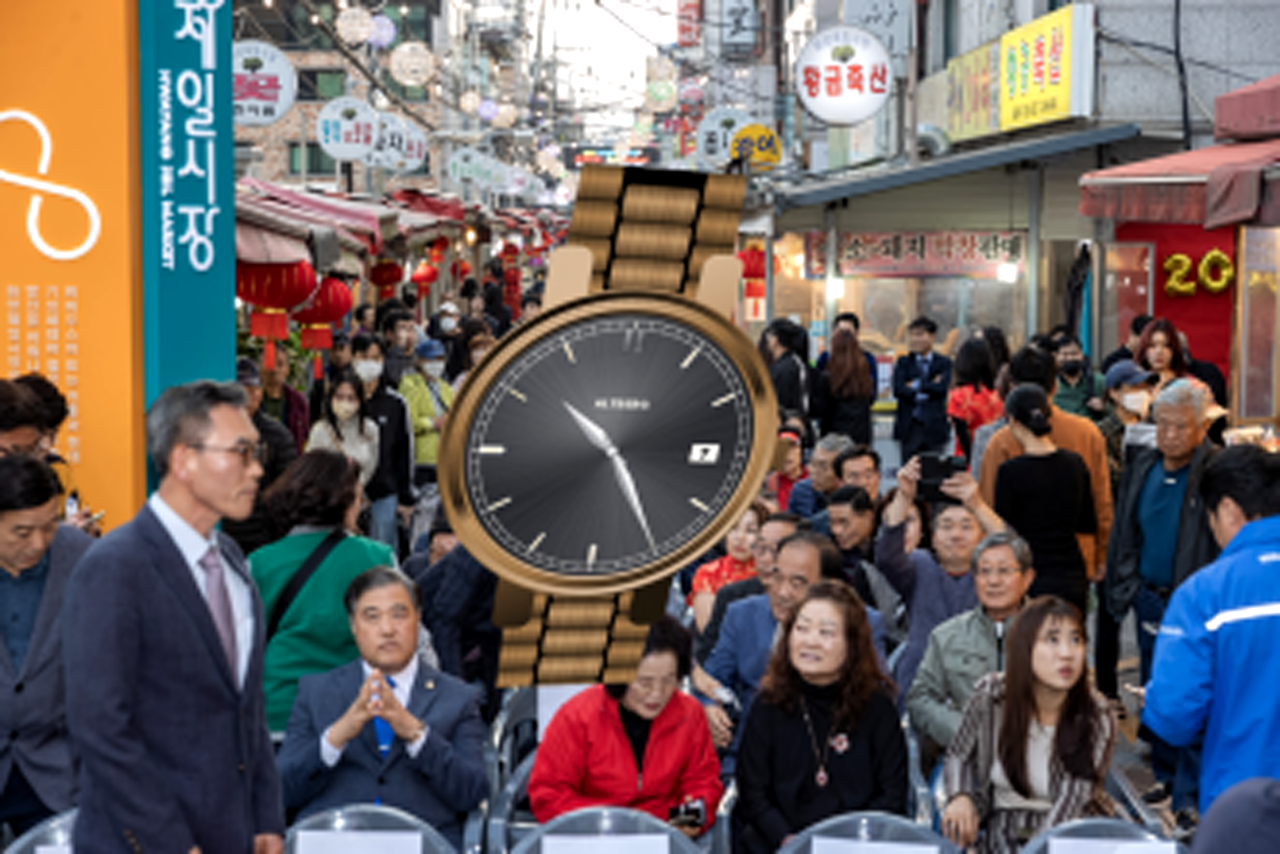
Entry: h=10 m=25
